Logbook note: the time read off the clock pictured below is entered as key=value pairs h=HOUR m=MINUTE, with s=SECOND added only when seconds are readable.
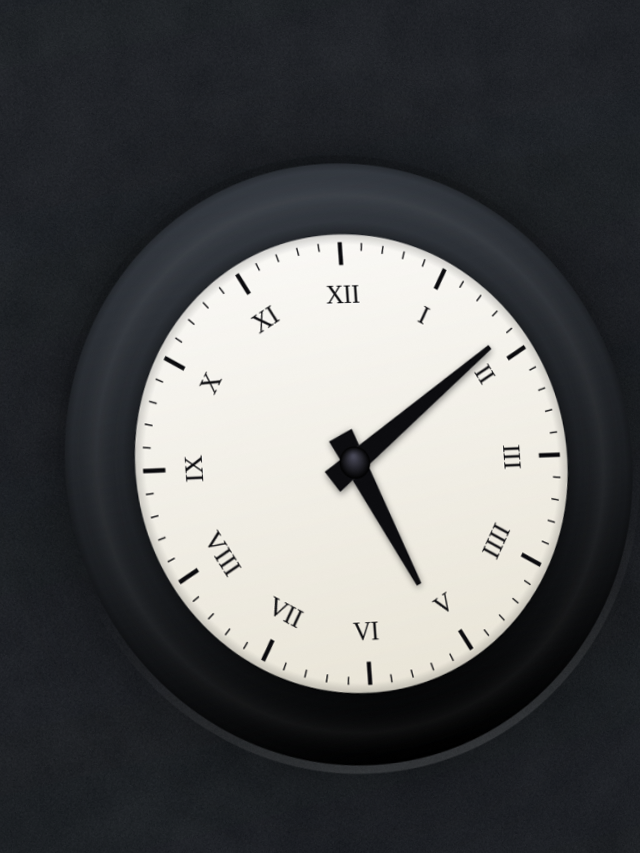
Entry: h=5 m=9
